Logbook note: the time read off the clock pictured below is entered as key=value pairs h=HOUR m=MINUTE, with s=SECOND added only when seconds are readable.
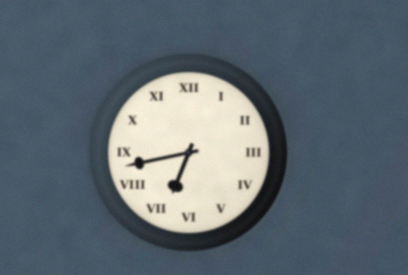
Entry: h=6 m=43
